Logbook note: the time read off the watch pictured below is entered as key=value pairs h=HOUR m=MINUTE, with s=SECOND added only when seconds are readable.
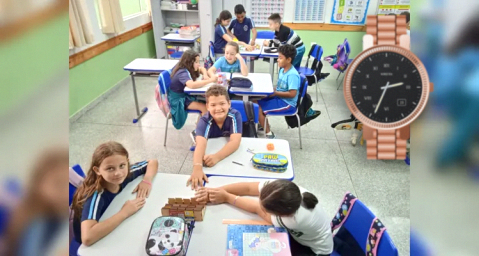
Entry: h=2 m=34
